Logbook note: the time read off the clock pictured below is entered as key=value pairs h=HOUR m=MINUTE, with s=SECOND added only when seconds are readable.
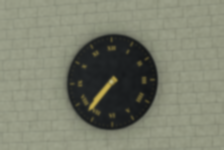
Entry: h=7 m=37
